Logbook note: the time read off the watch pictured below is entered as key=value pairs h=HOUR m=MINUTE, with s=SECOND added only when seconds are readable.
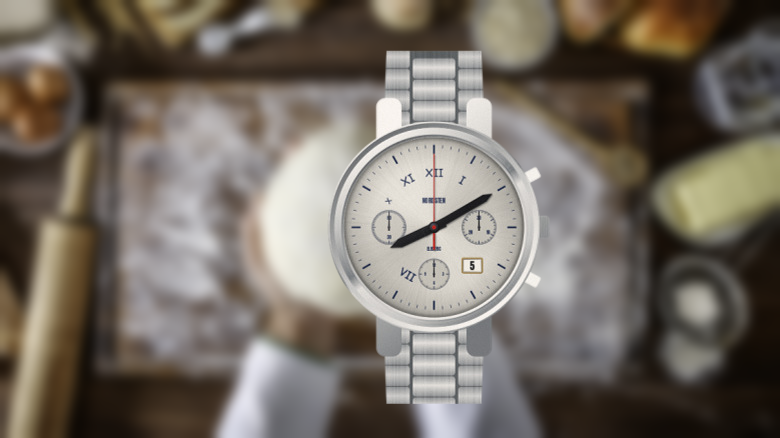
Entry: h=8 m=10
